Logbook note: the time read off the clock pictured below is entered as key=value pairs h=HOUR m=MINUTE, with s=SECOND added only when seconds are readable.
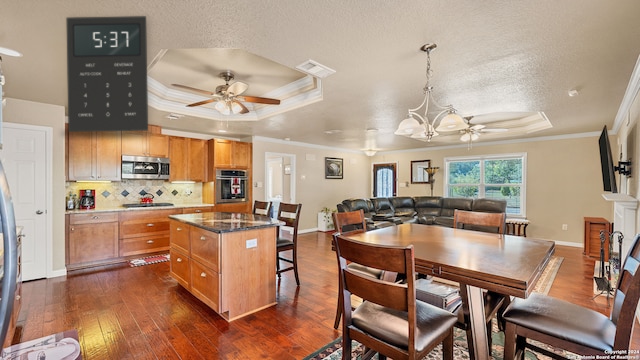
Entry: h=5 m=37
